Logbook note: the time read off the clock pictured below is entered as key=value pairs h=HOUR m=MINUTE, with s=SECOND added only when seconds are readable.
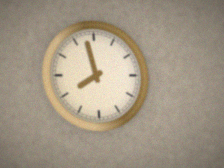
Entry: h=7 m=58
